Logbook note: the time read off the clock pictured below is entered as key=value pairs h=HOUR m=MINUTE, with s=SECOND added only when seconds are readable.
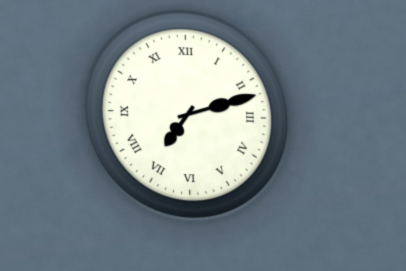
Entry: h=7 m=12
